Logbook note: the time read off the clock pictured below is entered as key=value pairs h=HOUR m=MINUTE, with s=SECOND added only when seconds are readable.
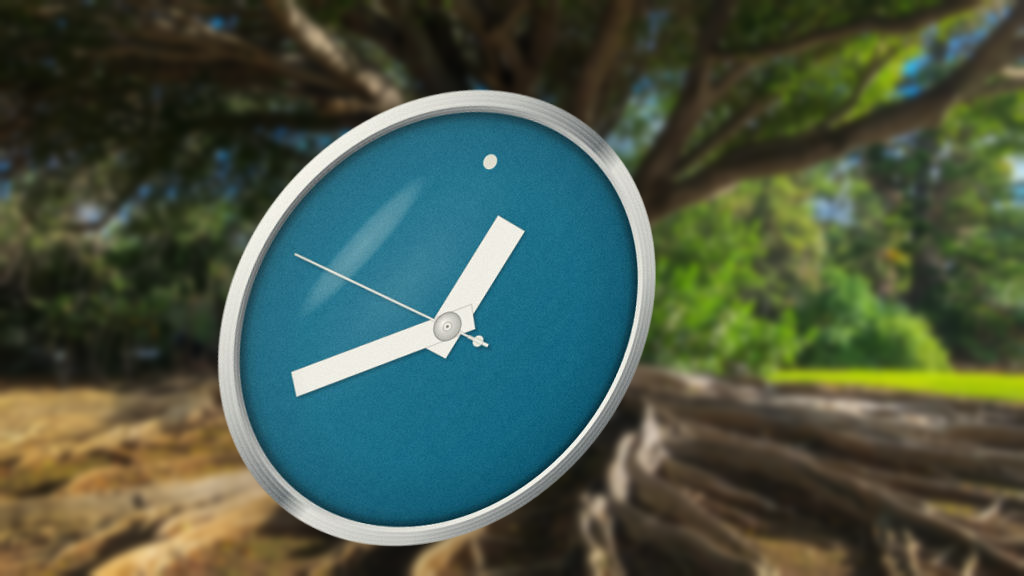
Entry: h=12 m=40 s=48
